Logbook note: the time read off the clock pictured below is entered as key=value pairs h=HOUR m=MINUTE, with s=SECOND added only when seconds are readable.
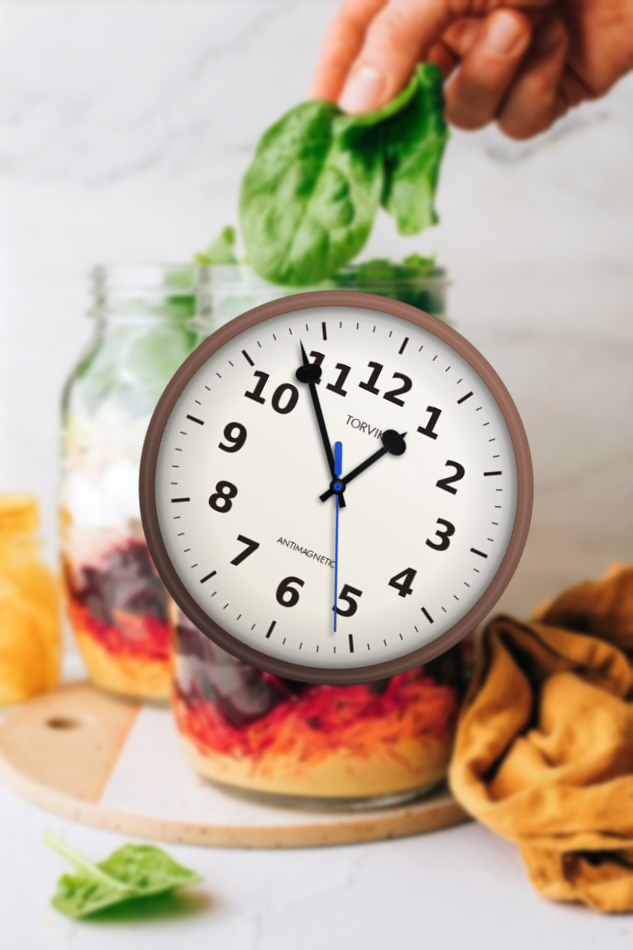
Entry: h=12 m=53 s=26
